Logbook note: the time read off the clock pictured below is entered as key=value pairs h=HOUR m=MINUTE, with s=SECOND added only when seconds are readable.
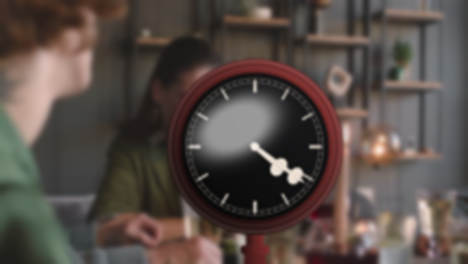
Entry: h=4 m=21
